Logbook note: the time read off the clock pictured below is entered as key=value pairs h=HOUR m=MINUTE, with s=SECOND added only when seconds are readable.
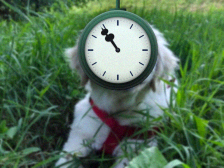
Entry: h=10 m=54
